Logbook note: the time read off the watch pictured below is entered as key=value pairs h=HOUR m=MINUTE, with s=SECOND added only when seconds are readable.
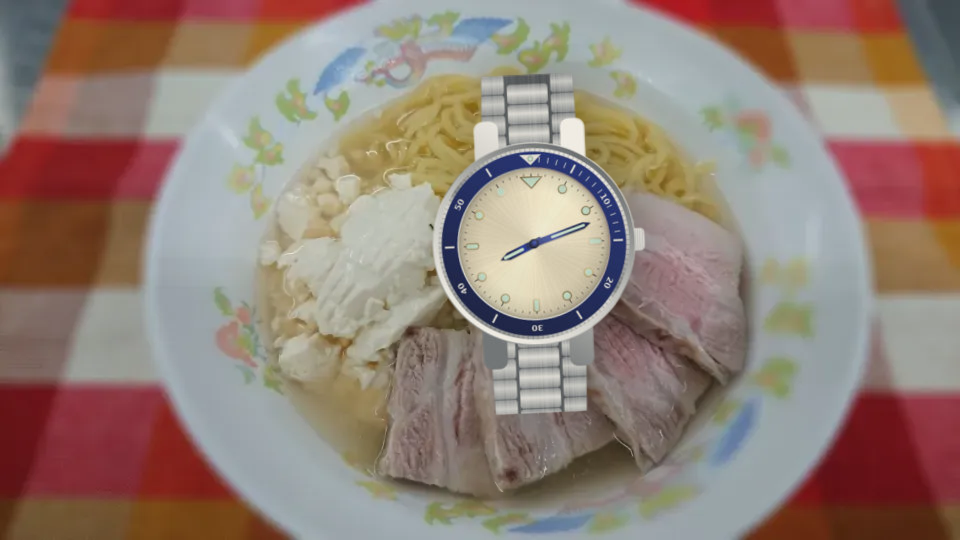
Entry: h=8 m=12
